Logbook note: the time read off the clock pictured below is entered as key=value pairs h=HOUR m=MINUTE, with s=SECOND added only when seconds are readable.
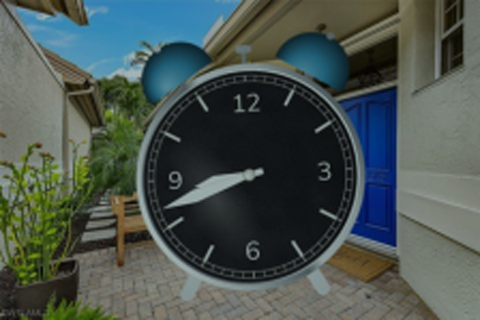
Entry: h=8 m=42
